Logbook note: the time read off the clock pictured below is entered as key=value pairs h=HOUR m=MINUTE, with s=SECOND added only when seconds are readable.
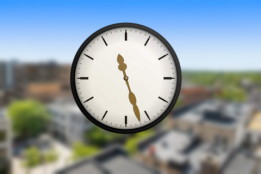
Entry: h=11 m=27
